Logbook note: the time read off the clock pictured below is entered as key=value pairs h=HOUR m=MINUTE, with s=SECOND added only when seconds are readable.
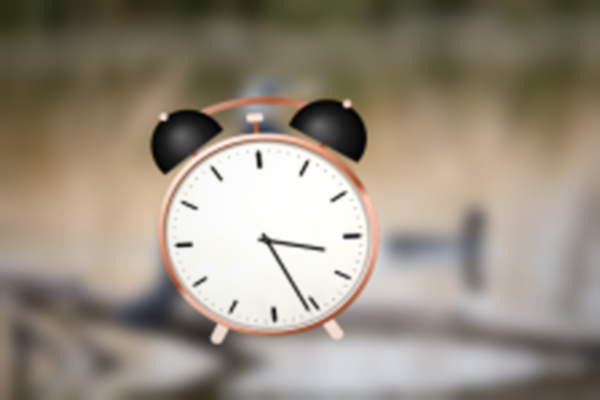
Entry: h=3 m=26
